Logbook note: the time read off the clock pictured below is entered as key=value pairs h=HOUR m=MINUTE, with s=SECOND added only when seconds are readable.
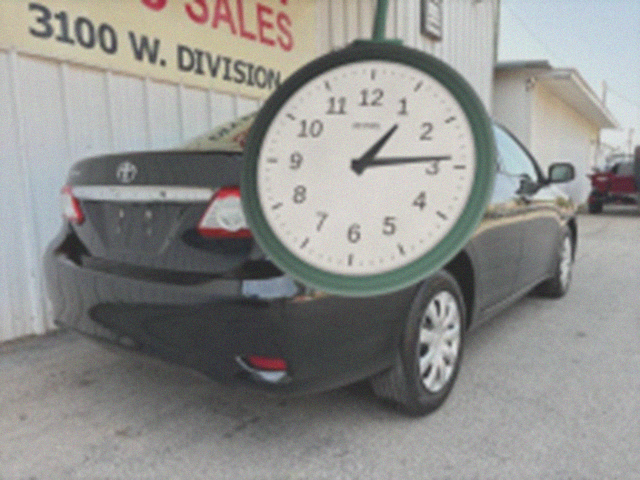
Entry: h=1 m=14
